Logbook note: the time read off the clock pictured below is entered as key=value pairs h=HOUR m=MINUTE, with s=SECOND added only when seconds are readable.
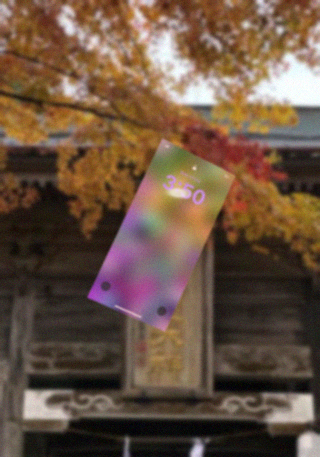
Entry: h=3 m=50
